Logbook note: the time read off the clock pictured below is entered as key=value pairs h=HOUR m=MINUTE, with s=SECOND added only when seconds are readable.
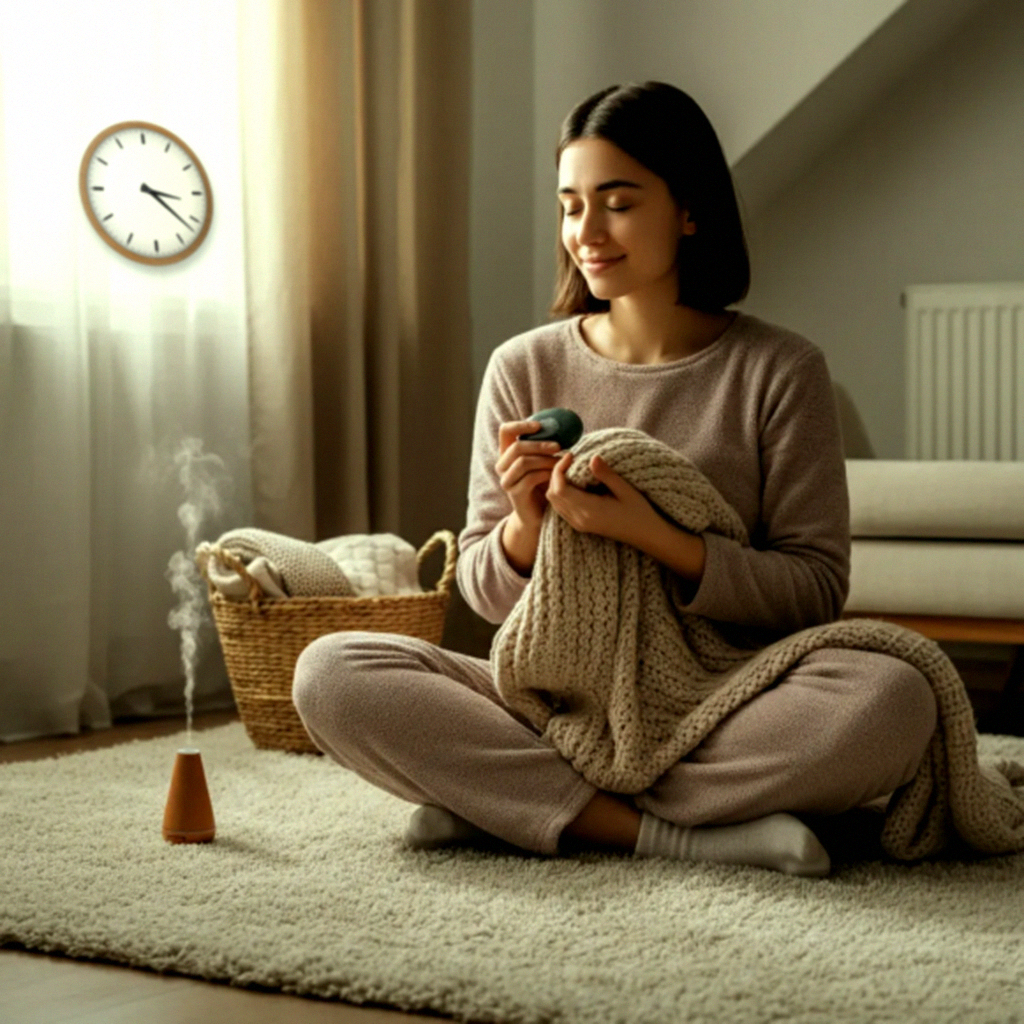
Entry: h=3 m=22
